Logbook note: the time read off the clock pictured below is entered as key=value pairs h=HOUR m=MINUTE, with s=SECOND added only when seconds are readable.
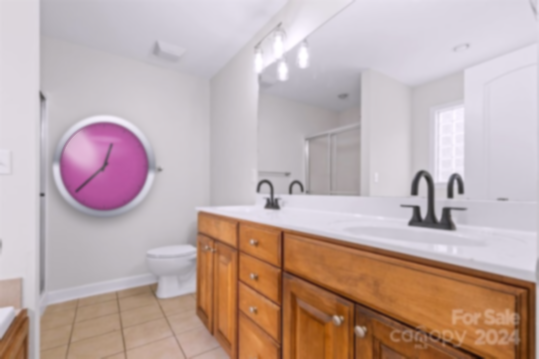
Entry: h=12 m=38
